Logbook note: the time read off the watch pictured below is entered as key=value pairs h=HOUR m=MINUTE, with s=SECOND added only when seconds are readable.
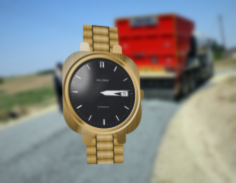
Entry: h=3 m=14
